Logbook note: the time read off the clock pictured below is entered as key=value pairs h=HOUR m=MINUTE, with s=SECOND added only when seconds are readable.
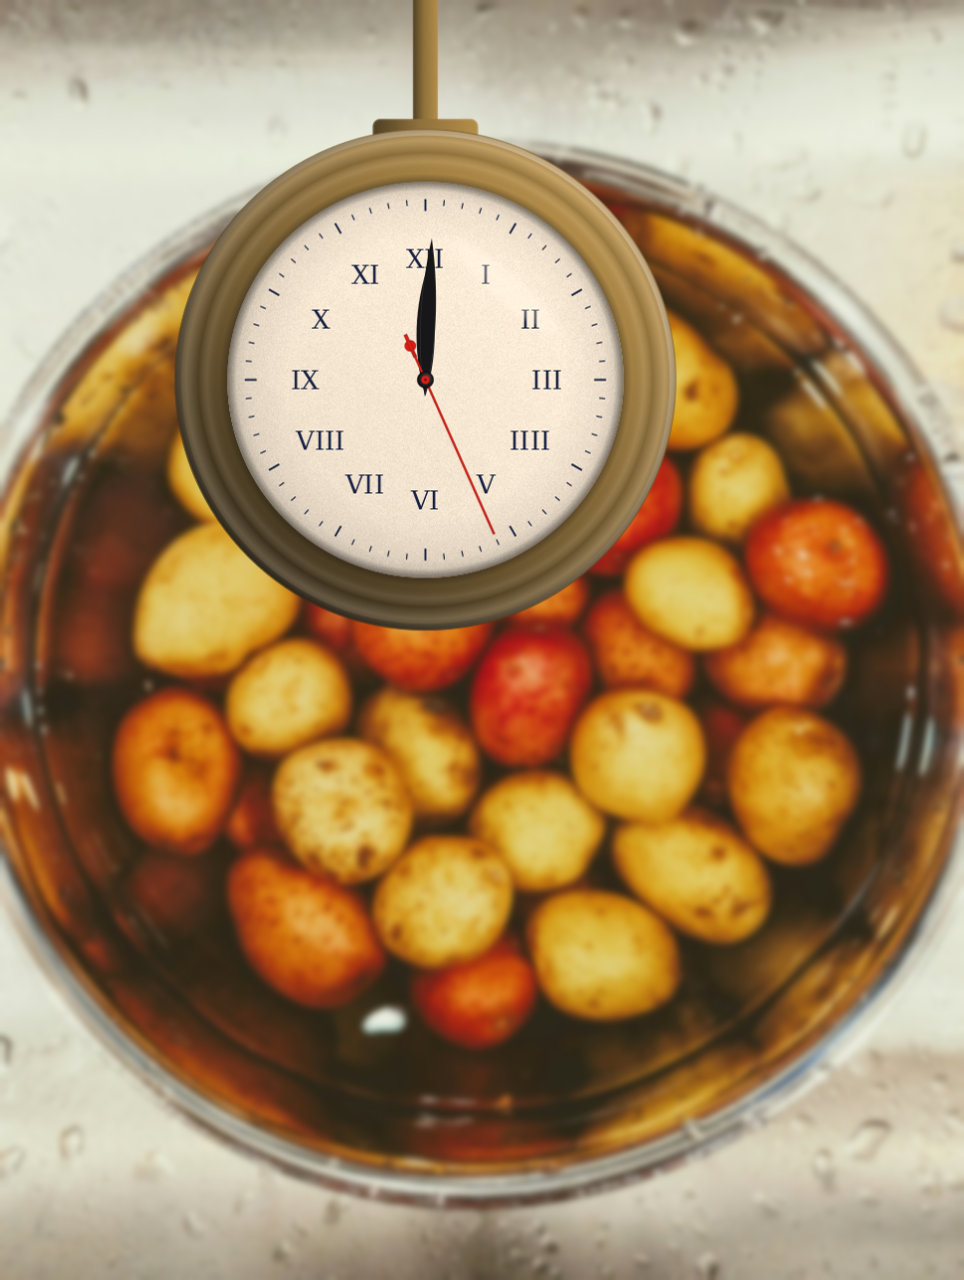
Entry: h=12 m=0 s=26
